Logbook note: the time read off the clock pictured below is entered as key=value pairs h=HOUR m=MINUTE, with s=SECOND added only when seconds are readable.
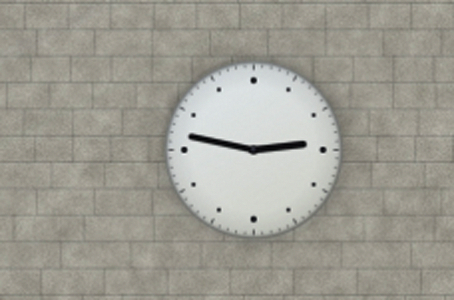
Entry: h=2 m=47
